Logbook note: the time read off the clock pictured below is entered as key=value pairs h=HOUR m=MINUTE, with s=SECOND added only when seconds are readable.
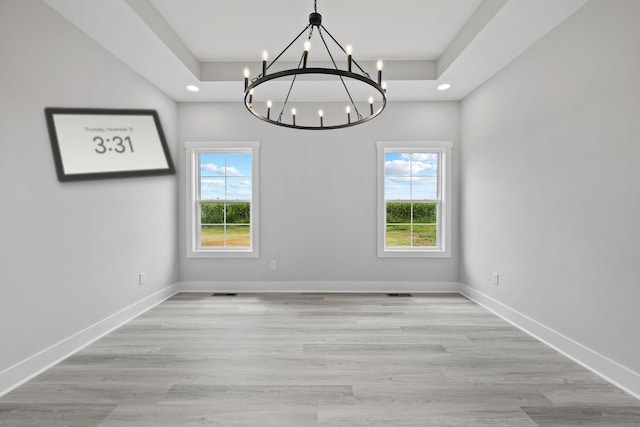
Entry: h=3 m=31
